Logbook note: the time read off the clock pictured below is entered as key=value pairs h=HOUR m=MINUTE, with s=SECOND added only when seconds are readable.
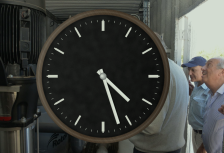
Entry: h=4 m=27
